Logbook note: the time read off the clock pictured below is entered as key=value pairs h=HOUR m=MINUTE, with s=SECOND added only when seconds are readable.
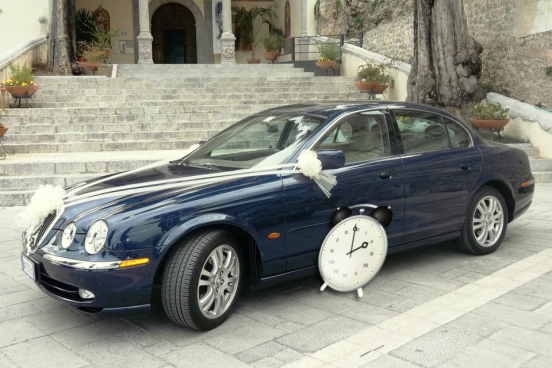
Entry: h=1 m=59
